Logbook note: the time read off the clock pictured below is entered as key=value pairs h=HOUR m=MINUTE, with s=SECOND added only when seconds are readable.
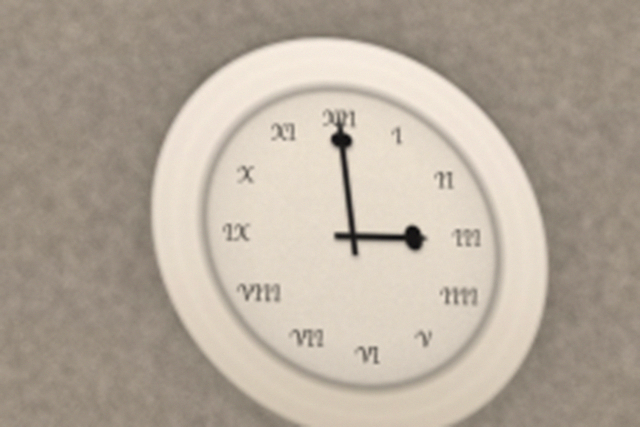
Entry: h=3 m=0
